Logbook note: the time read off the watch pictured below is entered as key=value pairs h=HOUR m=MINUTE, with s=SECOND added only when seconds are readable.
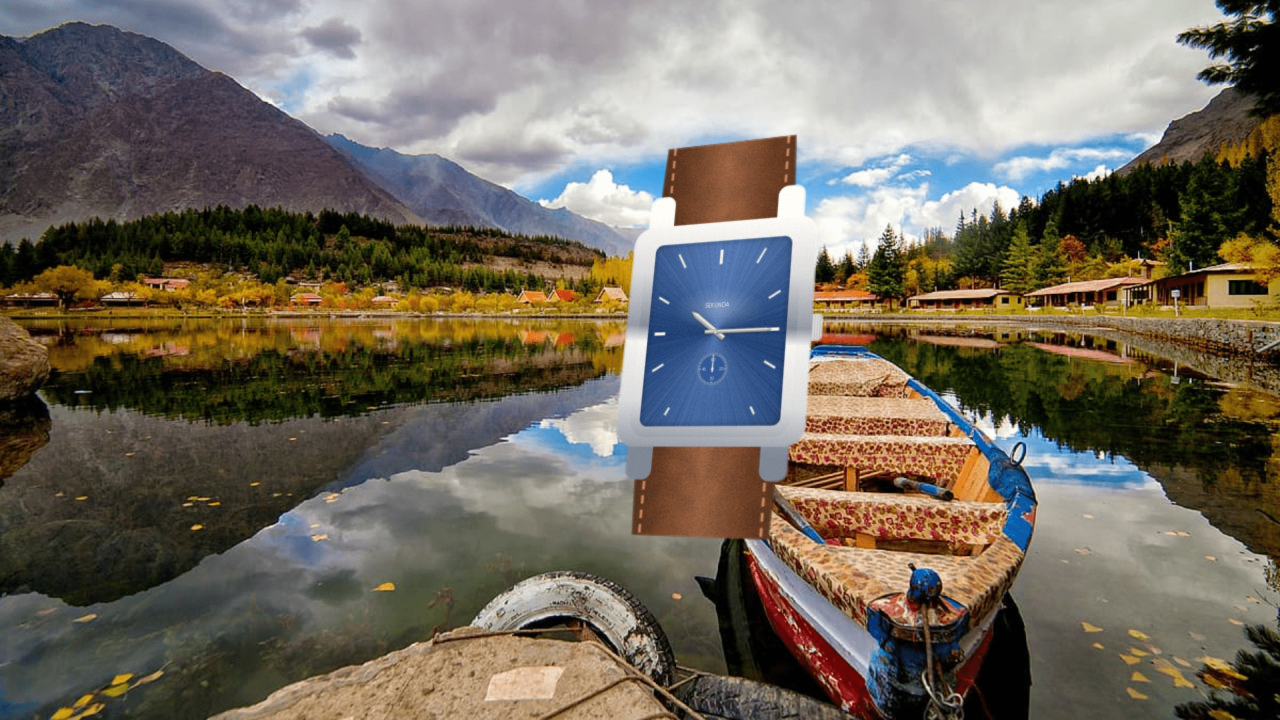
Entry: h=10 m=15
